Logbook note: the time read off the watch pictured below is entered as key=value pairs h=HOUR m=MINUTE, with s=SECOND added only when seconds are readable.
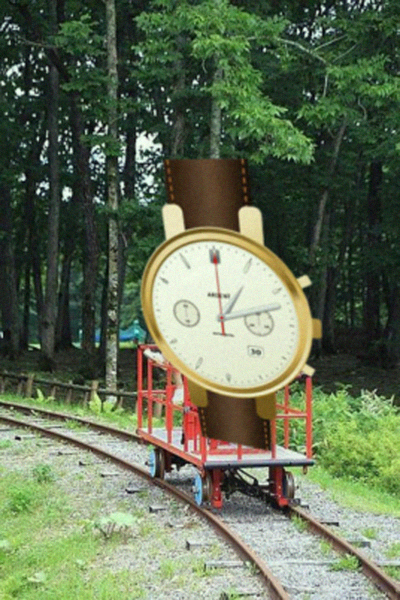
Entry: h=1 m=12
